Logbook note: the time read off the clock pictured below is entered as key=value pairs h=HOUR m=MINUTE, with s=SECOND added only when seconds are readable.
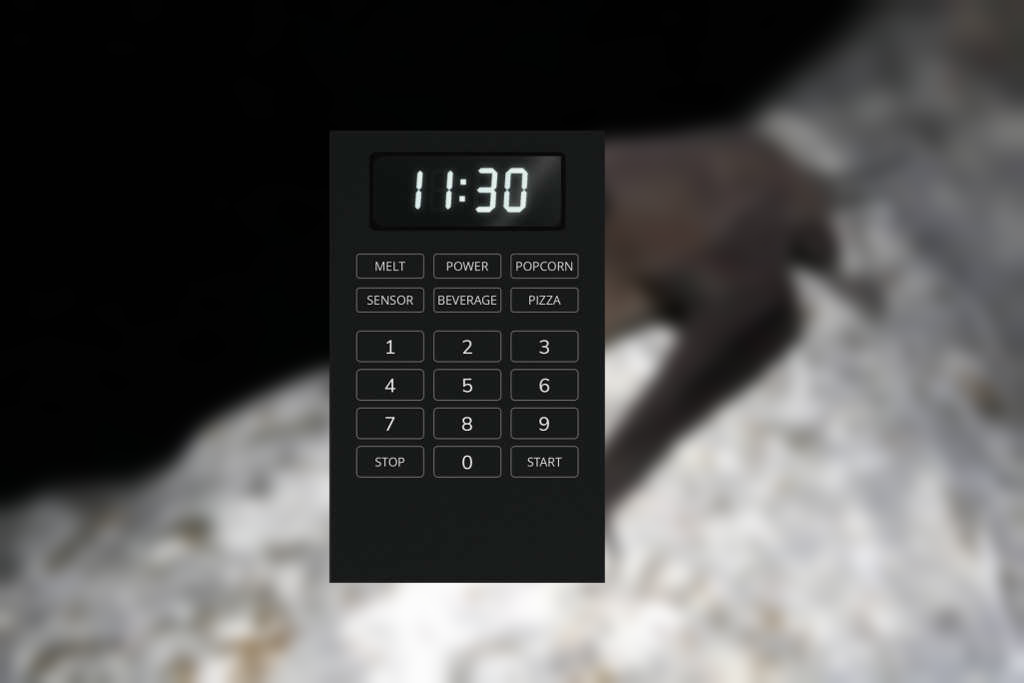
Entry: h=11 m=30
